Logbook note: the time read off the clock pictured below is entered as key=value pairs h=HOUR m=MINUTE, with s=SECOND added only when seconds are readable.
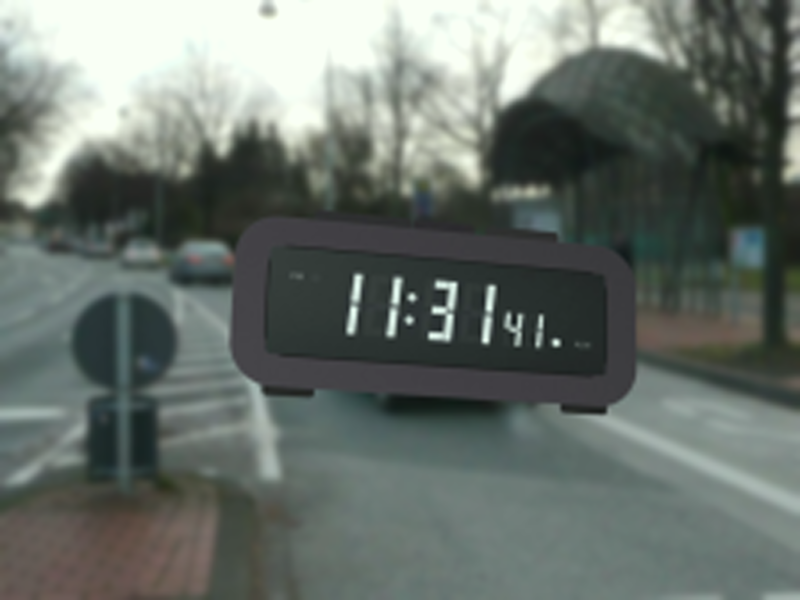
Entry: h=11 m=31 s=41
